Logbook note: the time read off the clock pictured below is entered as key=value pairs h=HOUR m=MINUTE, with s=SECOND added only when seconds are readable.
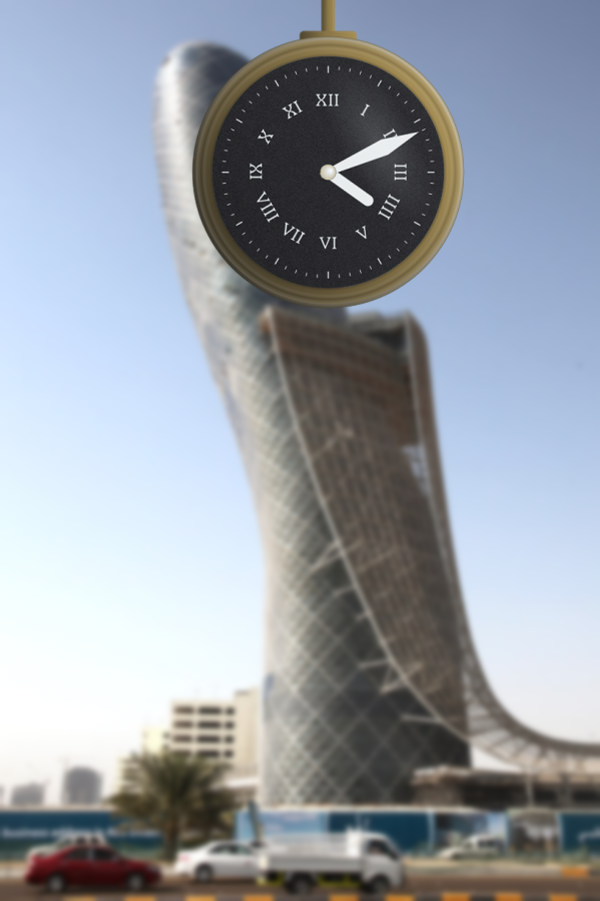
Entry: h=4 m=11
